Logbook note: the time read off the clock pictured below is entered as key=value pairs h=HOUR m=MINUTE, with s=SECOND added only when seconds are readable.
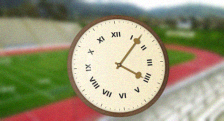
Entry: h=4 m=7
